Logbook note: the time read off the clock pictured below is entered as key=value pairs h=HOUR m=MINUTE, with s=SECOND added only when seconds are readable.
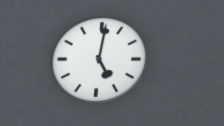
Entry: h=5 m=1
